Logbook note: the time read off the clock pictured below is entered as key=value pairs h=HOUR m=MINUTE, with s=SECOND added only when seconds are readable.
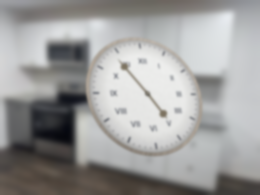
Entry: h=4 m=54
